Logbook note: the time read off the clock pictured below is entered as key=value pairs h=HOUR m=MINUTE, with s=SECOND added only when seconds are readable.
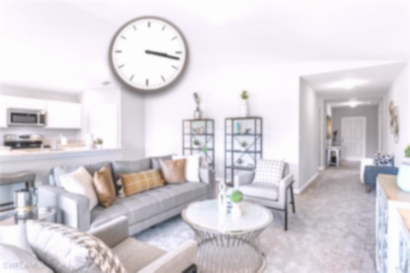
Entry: h=3 m=17
